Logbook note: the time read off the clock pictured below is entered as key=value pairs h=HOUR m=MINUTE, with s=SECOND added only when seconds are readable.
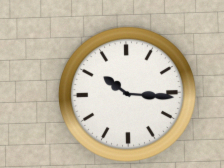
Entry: h=10 m=16
